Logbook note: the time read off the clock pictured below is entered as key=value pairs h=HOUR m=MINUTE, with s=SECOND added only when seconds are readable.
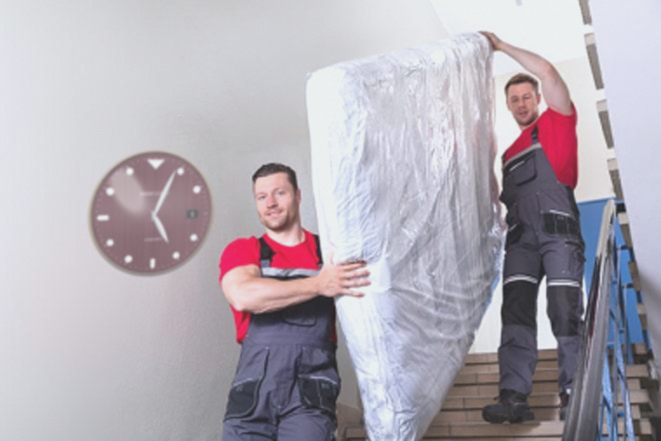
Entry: h=5 m=4
